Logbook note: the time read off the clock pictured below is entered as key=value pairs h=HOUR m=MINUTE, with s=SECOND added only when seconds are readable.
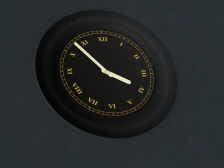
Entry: h=3 m=53
